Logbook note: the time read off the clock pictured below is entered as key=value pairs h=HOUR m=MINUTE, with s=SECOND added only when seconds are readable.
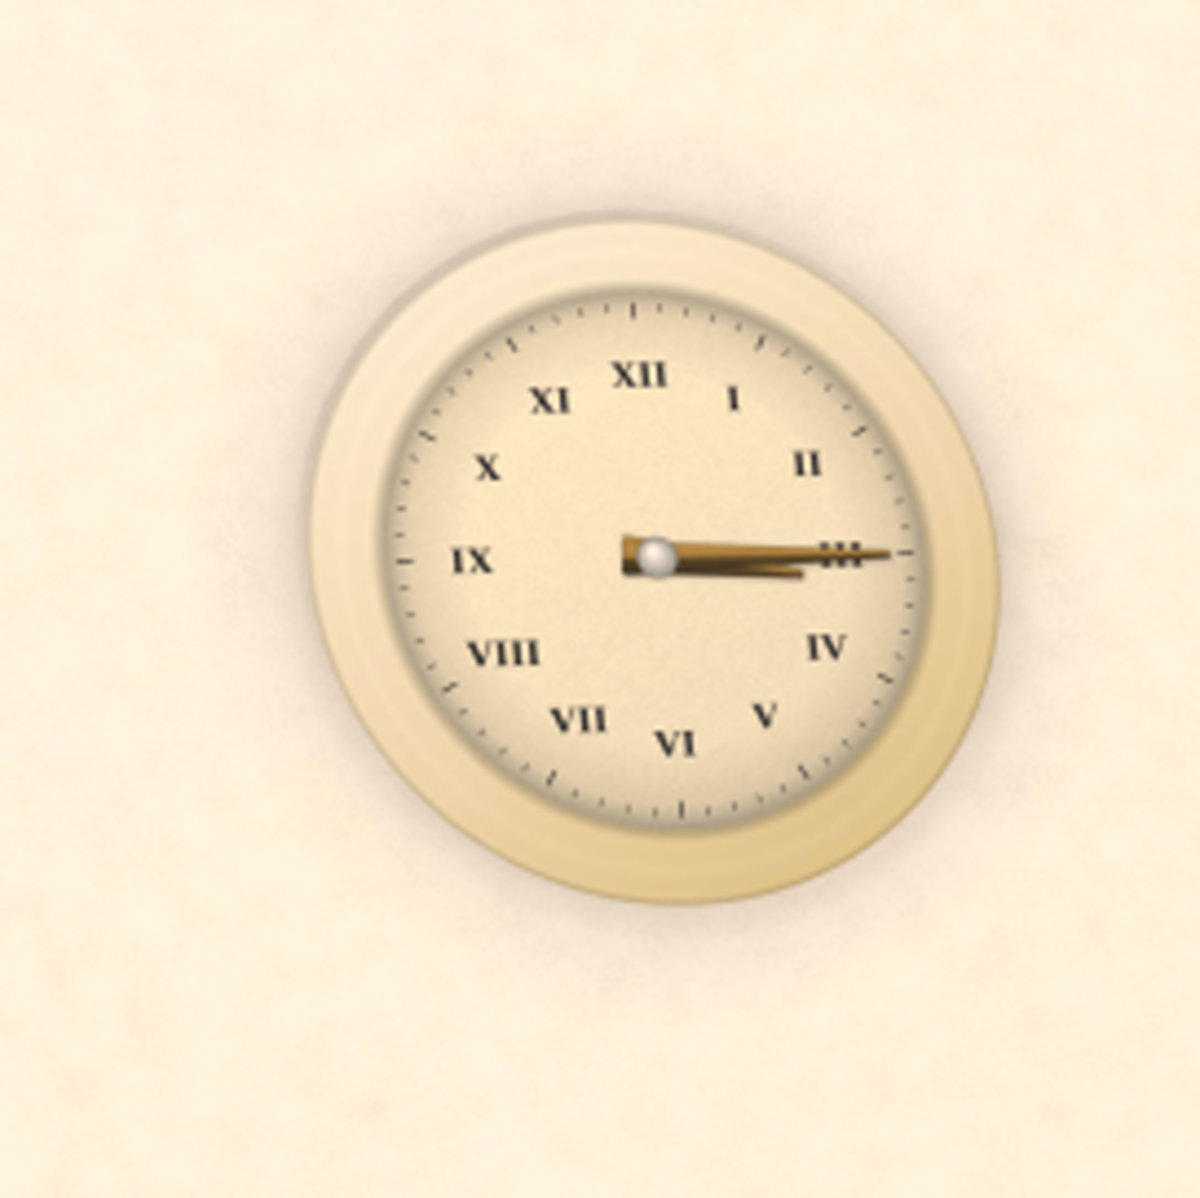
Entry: h=3 m=15
